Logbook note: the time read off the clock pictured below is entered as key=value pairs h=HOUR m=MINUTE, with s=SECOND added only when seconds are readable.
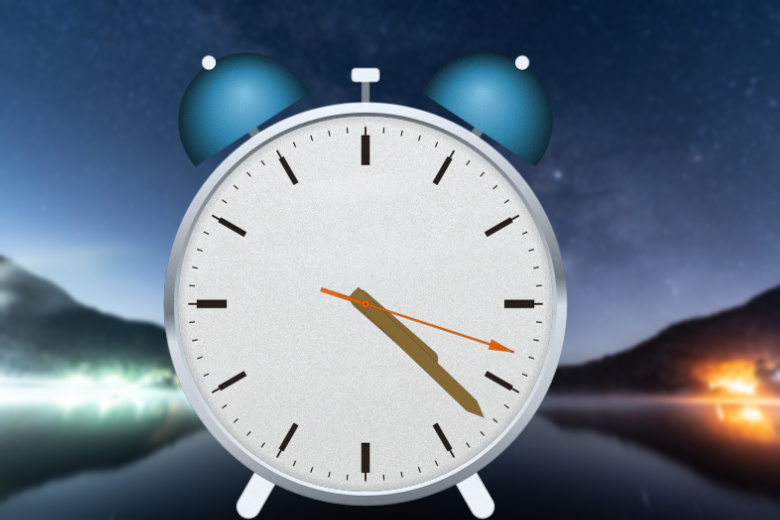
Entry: h=4 m=22 s=18
